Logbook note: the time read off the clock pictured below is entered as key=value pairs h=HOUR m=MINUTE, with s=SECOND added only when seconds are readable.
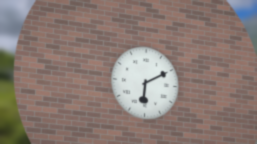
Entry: h=6 m=10
